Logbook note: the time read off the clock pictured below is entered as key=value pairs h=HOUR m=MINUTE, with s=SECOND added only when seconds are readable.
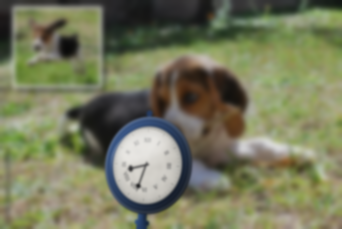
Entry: h=8 m=33
